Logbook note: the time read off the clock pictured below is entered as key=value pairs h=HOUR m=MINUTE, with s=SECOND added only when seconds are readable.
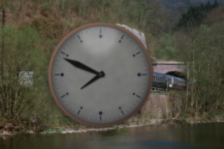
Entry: h=7 m=49
